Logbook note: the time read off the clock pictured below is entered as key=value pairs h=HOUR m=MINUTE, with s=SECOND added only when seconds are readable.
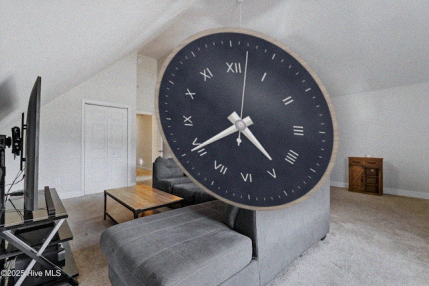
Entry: h=4 m=40 s=2
